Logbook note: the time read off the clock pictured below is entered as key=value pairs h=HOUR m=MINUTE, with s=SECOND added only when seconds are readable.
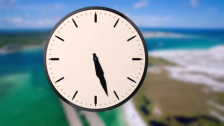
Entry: h=5 m=27
